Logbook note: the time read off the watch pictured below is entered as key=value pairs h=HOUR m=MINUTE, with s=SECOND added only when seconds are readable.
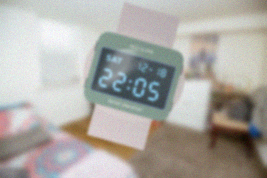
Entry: h=22 m=5
